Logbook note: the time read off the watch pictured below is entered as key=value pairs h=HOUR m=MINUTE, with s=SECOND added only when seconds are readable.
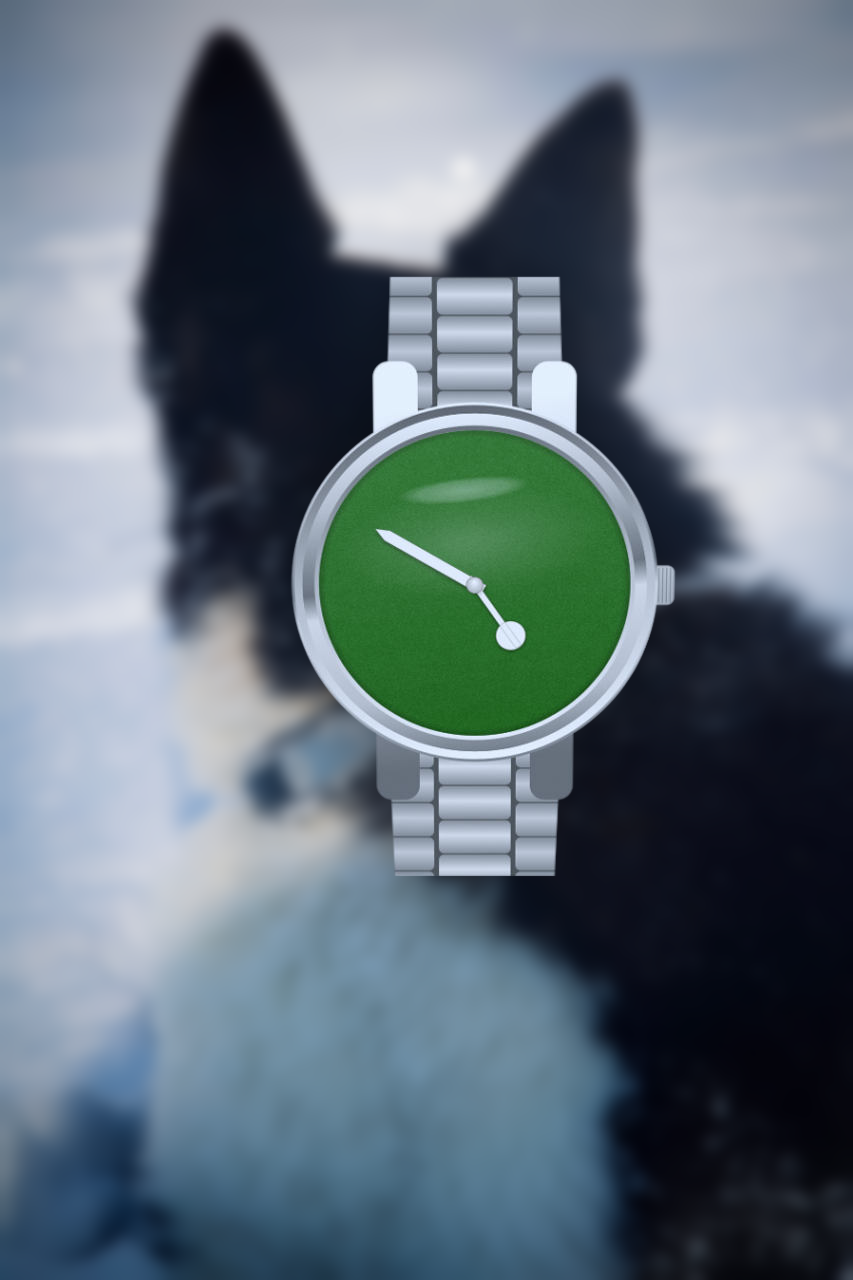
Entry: h=4 m=50
